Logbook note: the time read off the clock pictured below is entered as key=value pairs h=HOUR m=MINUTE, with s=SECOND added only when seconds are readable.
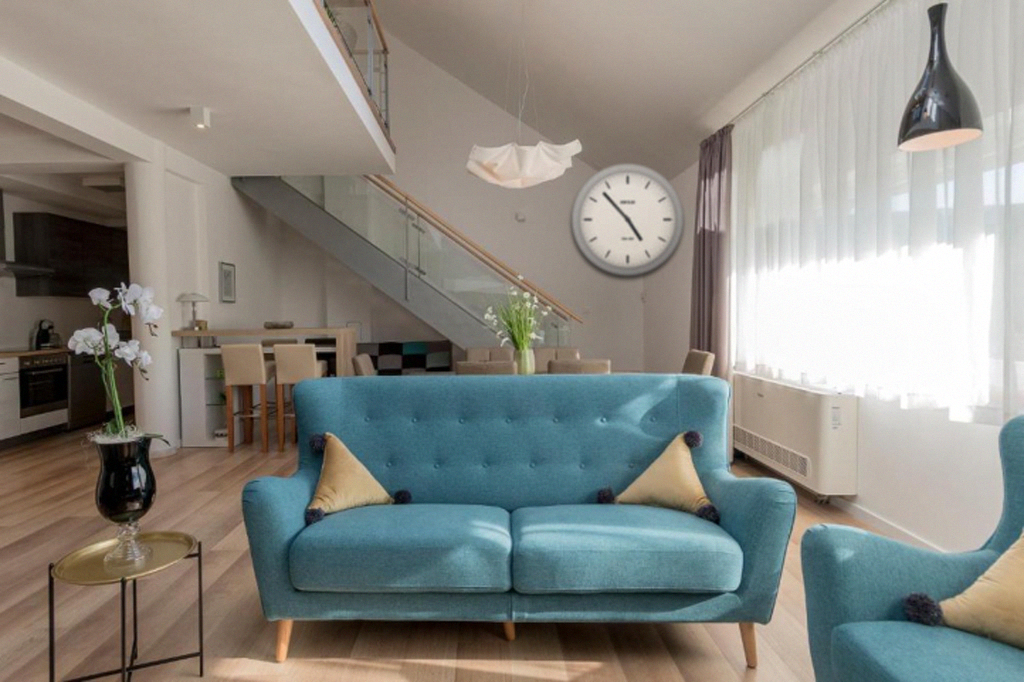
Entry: h=4 m=53
